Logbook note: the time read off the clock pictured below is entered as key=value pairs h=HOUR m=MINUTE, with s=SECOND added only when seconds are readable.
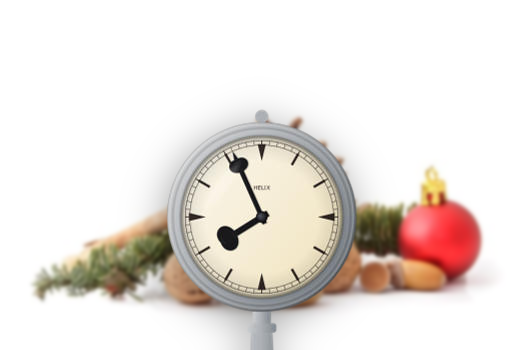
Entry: h=7 m=56
